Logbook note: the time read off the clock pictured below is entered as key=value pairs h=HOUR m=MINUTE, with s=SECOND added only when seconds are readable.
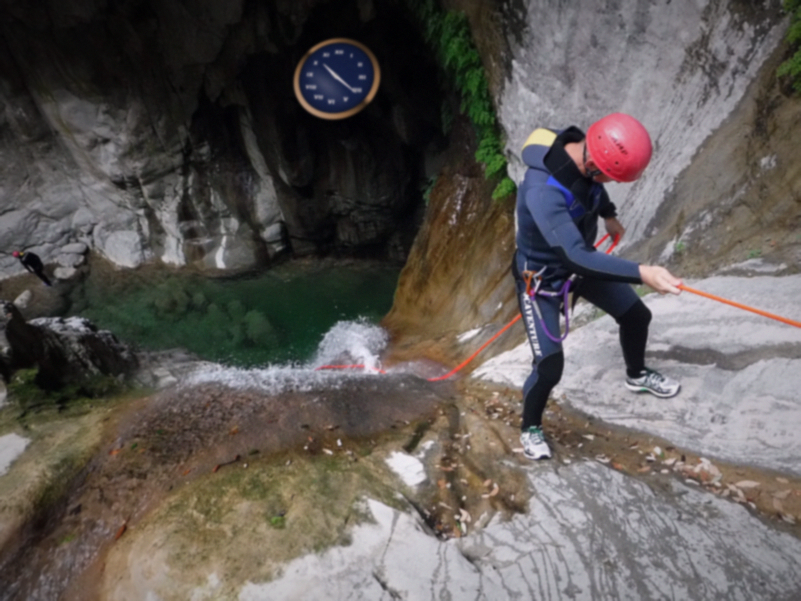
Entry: h=10 m=21
